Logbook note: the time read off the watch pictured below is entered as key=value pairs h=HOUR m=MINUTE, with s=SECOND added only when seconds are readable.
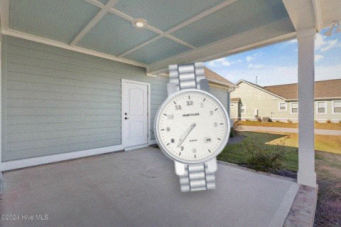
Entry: h=7 m=37
